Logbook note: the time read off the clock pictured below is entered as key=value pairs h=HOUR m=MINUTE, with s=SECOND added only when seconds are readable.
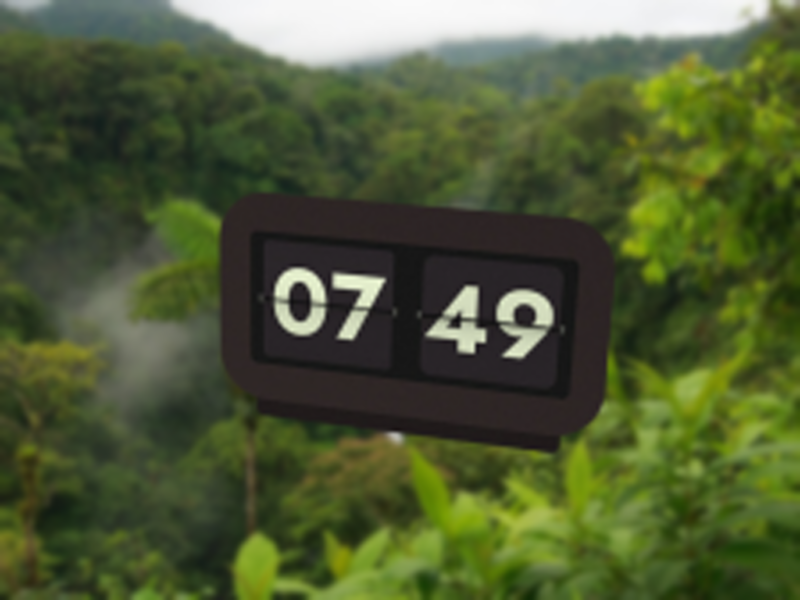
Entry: h=7 m=49
